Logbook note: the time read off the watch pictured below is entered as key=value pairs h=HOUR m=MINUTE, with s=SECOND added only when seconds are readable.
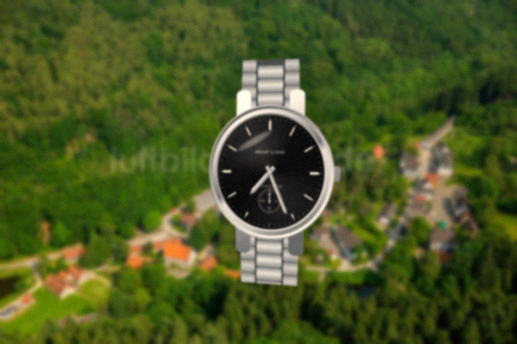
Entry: h=7 m=26
